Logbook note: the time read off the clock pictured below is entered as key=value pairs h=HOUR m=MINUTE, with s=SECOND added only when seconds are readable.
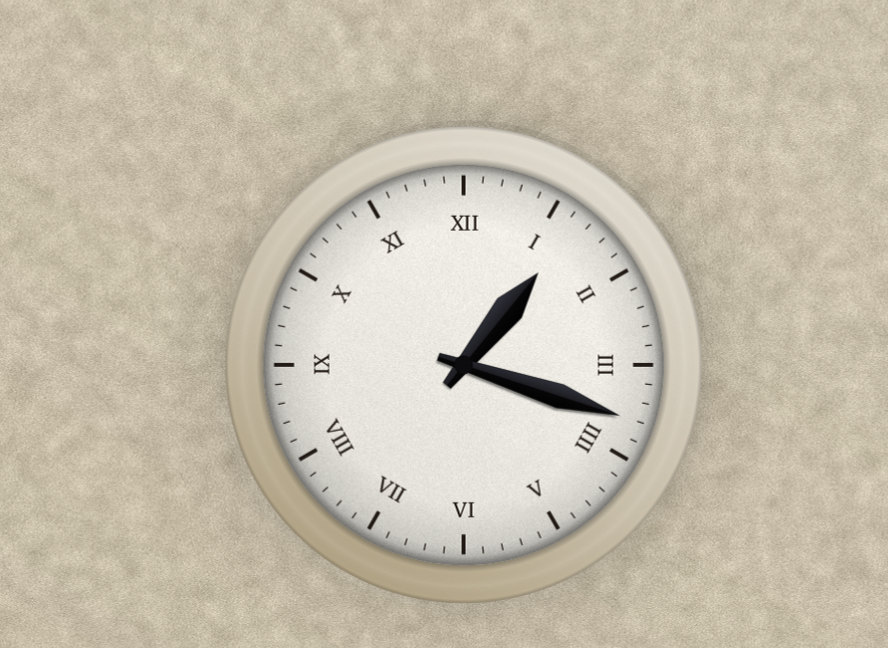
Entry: h=1 m=18
